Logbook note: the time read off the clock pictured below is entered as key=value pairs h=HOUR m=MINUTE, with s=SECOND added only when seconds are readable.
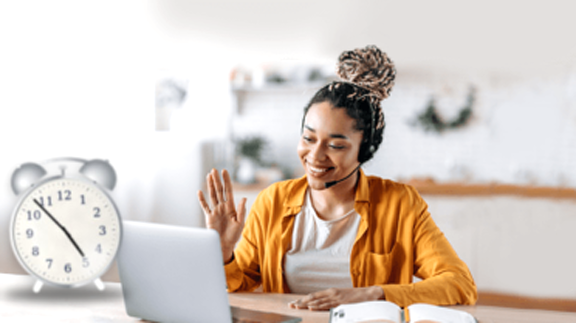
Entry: h=4 m=53
